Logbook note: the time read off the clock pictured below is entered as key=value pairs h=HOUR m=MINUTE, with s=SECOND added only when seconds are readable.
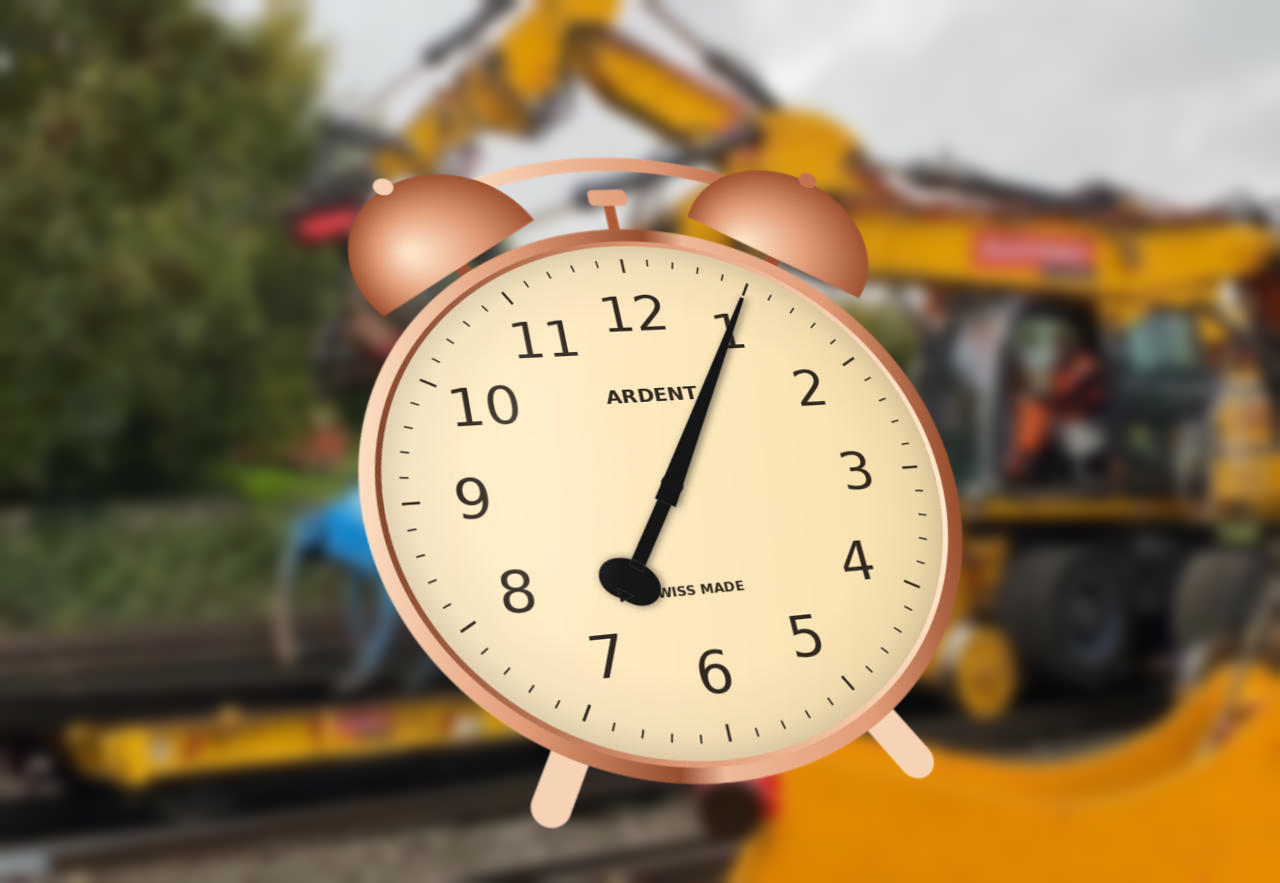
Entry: h=7 m=5
